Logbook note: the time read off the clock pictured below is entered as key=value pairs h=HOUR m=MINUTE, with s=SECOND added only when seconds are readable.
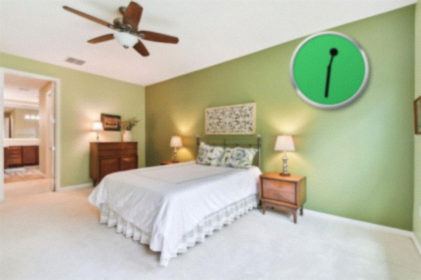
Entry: h=12 m=31
